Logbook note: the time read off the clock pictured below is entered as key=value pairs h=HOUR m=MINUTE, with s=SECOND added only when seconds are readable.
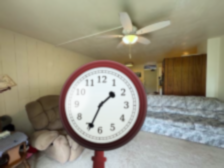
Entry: h=1 m=34
